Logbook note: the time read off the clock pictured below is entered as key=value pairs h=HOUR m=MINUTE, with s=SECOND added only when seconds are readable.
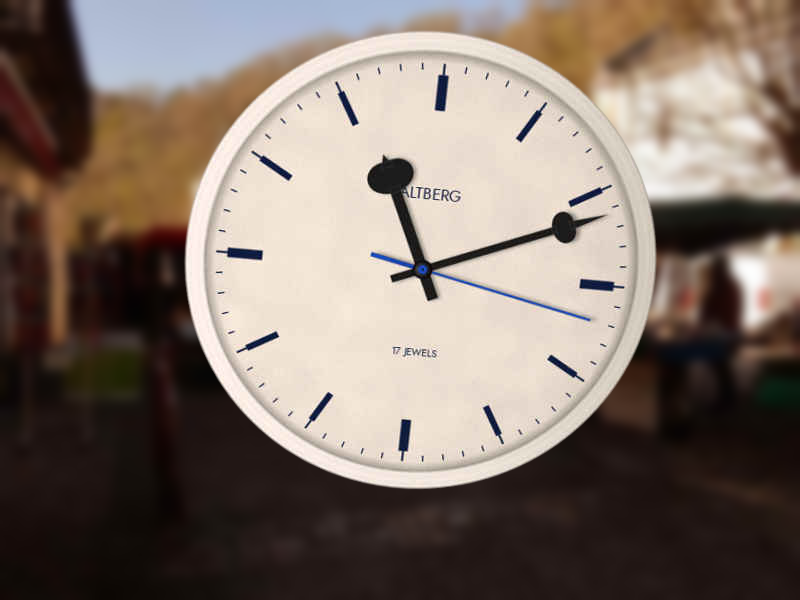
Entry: h=11 m=11 s=17
